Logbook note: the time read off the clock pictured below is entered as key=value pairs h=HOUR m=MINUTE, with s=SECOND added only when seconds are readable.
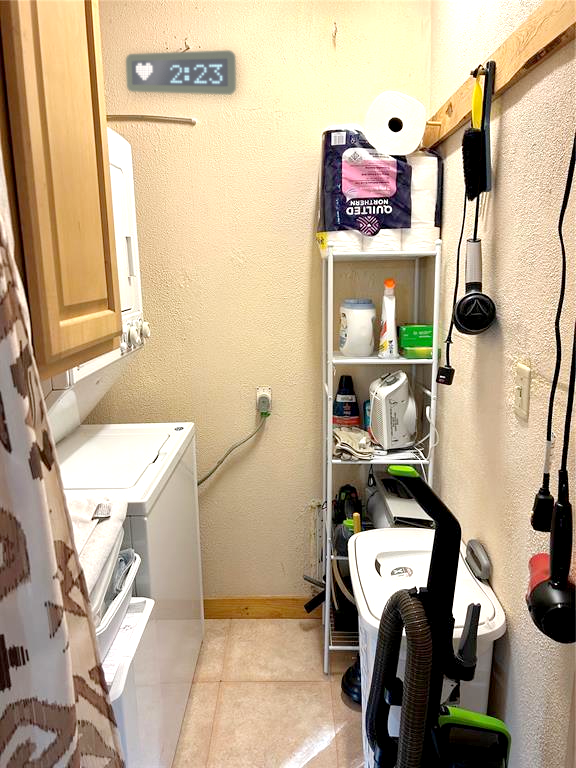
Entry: h=2 m=23
